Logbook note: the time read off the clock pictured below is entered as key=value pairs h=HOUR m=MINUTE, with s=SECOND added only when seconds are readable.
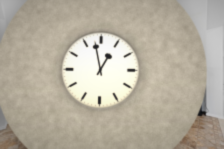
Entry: h=12 m=58
